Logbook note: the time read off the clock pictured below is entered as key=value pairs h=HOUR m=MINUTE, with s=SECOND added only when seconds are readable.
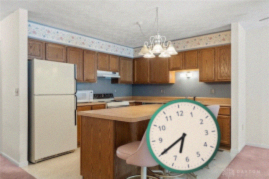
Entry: h=6 m=40
